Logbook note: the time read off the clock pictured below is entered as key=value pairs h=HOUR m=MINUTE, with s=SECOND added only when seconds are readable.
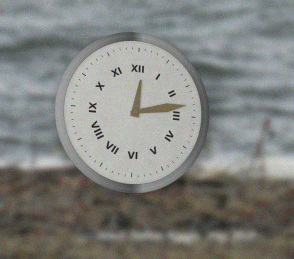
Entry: h=12 m=13
